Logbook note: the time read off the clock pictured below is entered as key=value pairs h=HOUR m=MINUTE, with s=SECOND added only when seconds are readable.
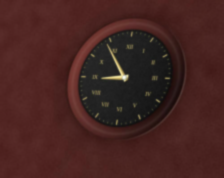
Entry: h=8 m=54
